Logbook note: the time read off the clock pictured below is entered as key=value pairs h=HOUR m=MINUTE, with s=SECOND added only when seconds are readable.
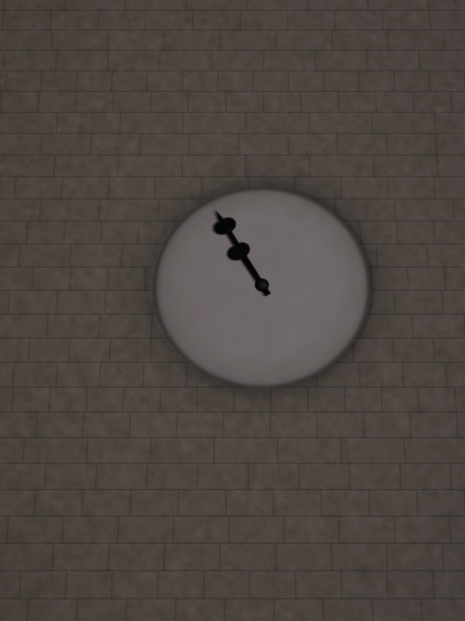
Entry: h=10 m=55
